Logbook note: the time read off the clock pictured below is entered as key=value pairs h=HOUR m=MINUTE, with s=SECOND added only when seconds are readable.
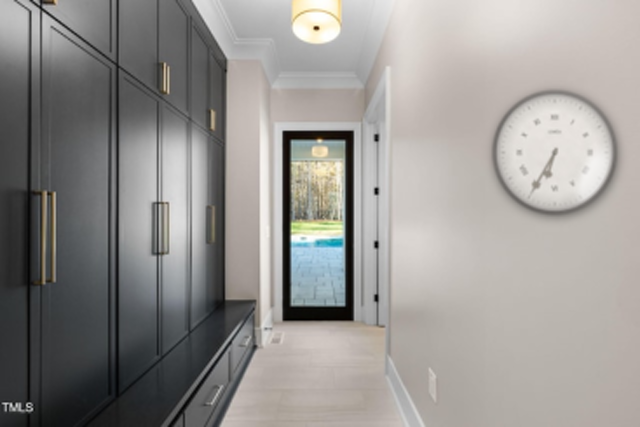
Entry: h=6 m=35
